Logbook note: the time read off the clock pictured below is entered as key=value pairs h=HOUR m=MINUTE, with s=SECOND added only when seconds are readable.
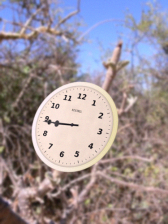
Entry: h=8 m=44
